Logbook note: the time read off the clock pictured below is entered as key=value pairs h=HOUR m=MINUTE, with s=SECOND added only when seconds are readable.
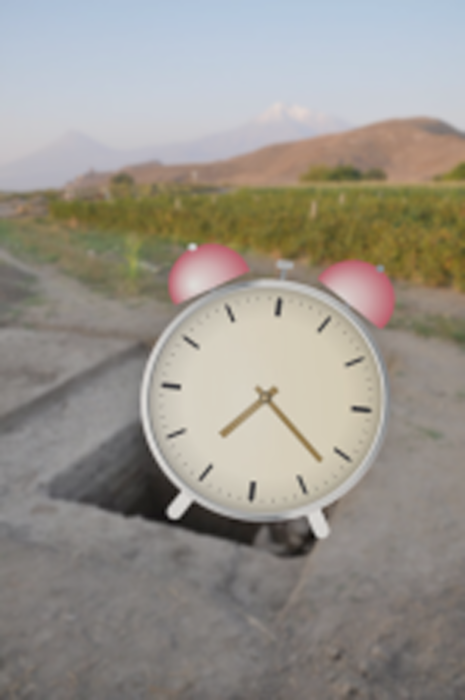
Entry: h=7 m=22
